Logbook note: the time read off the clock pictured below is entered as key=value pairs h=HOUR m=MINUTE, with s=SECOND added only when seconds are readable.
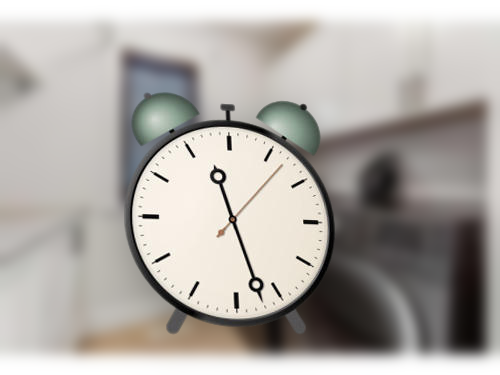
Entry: h=11 m=27 s=7
